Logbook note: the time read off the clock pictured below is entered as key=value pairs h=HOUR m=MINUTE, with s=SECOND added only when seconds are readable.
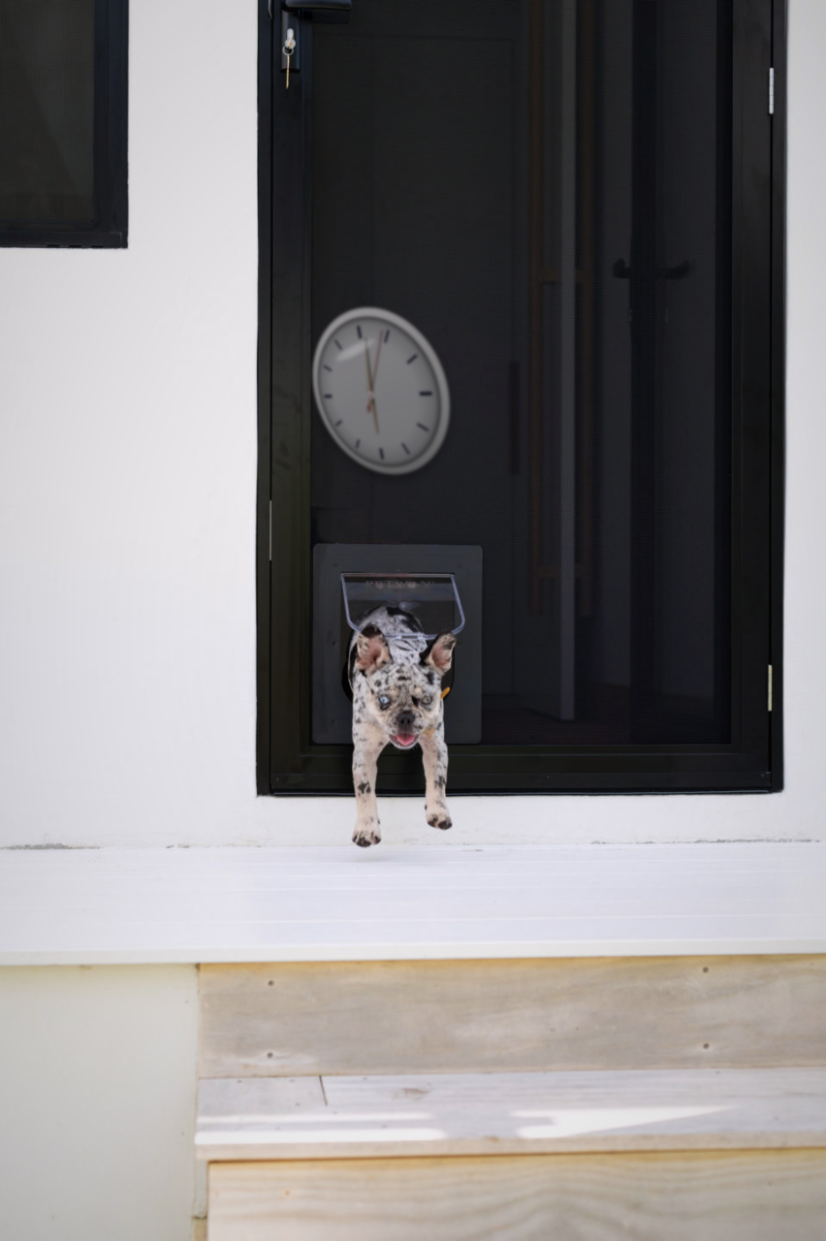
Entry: h=6 m=1 s=4
